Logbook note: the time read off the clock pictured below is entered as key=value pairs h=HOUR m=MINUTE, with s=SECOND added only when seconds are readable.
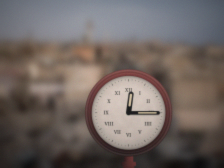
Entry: h=12 m=15
